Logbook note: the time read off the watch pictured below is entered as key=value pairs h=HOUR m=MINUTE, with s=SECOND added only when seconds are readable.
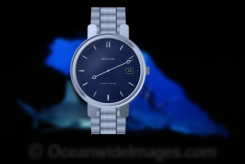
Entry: h=8 m=11
